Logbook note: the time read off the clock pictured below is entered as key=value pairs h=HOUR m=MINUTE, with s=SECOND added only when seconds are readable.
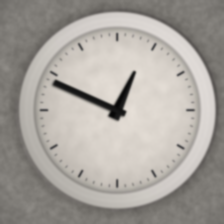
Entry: h=12 m=49
